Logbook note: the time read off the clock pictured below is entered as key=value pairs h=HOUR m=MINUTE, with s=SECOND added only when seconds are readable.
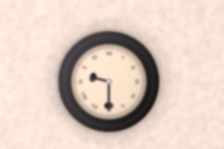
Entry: h=9 m=30
